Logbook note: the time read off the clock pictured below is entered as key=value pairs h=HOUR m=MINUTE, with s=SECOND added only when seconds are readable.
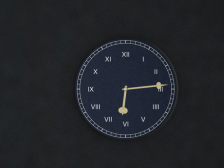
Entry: h=6 m=14
